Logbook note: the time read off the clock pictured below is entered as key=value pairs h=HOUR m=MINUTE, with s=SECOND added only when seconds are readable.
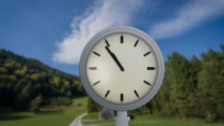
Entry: h=10 m=54
